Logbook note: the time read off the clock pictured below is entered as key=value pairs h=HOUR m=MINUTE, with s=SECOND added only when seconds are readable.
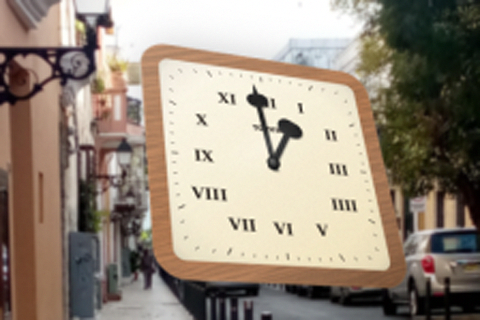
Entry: h=12 m=59
